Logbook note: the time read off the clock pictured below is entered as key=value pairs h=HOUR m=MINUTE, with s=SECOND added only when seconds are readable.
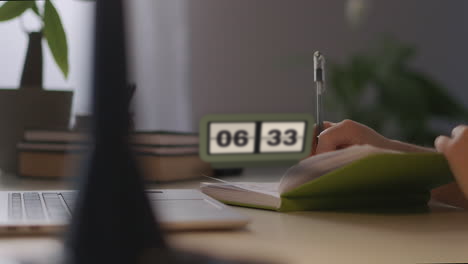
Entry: h=6 m=33
